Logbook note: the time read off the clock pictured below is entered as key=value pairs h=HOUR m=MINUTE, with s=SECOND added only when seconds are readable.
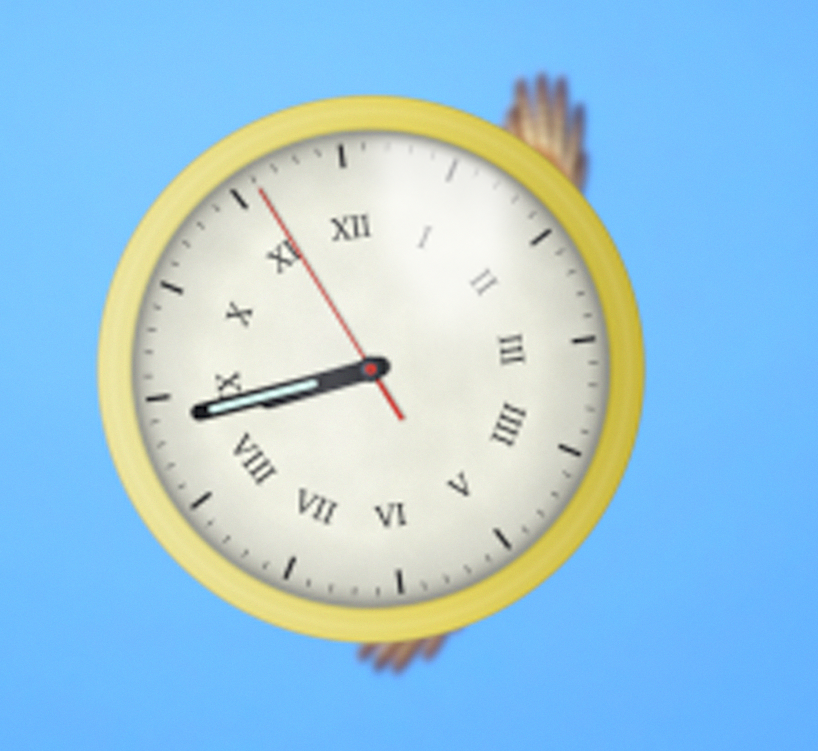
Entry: h=8 m=43 s=56
